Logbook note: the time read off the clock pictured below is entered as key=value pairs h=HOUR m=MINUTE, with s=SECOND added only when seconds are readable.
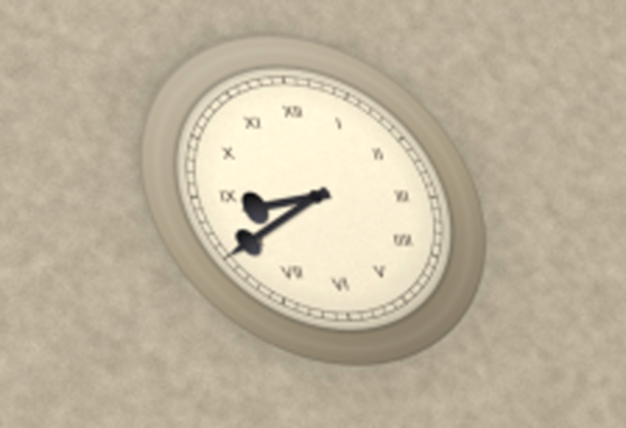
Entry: h=8 m=40
